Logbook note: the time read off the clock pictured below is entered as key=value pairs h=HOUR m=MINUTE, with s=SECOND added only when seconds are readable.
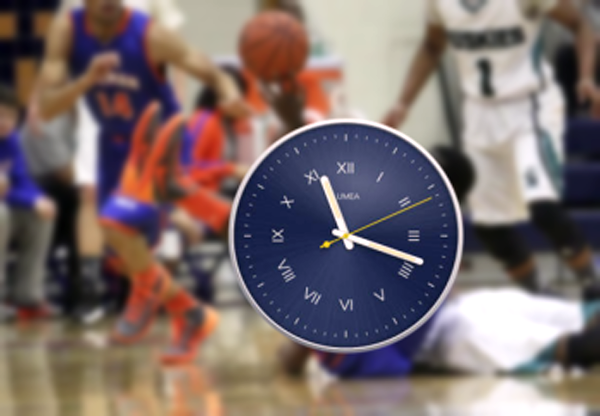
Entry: h=11 m=18 s=11
